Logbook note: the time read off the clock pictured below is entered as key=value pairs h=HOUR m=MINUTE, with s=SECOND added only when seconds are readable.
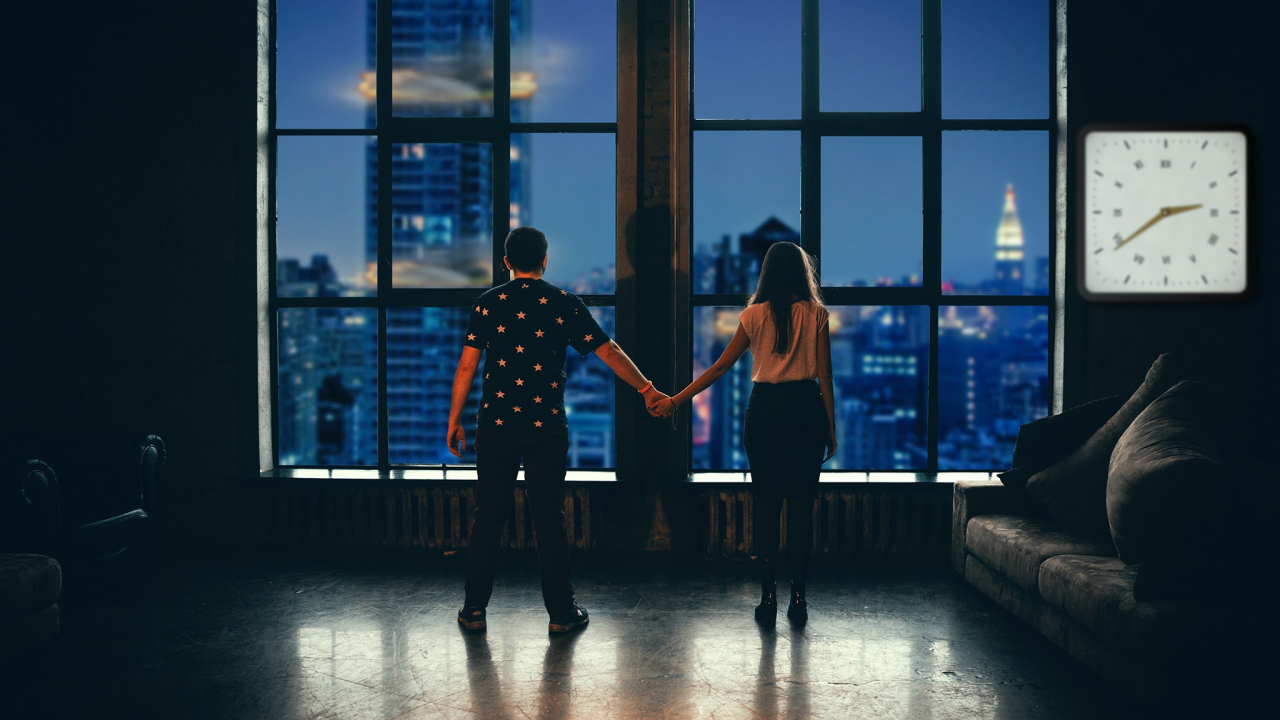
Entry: h=2 m=39
